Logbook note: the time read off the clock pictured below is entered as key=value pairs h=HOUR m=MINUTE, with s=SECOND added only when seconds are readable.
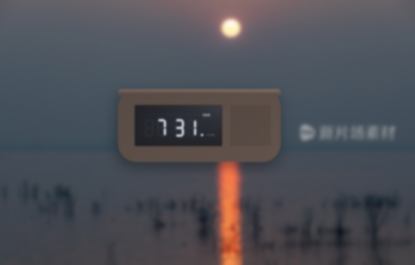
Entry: h=7 m=31
